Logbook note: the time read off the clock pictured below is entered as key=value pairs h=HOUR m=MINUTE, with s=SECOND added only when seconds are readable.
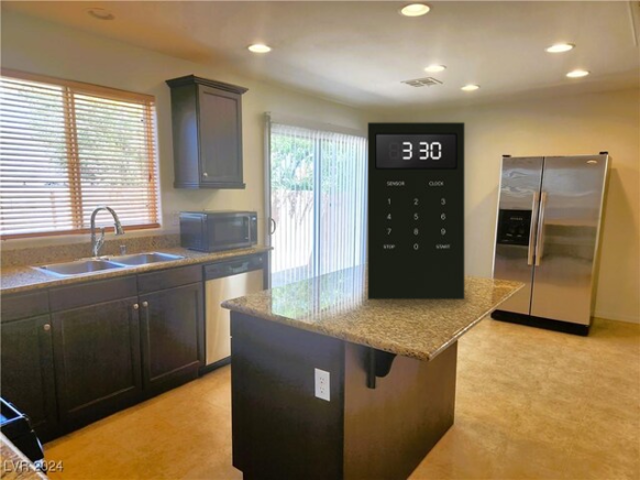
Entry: h=3 m=30
